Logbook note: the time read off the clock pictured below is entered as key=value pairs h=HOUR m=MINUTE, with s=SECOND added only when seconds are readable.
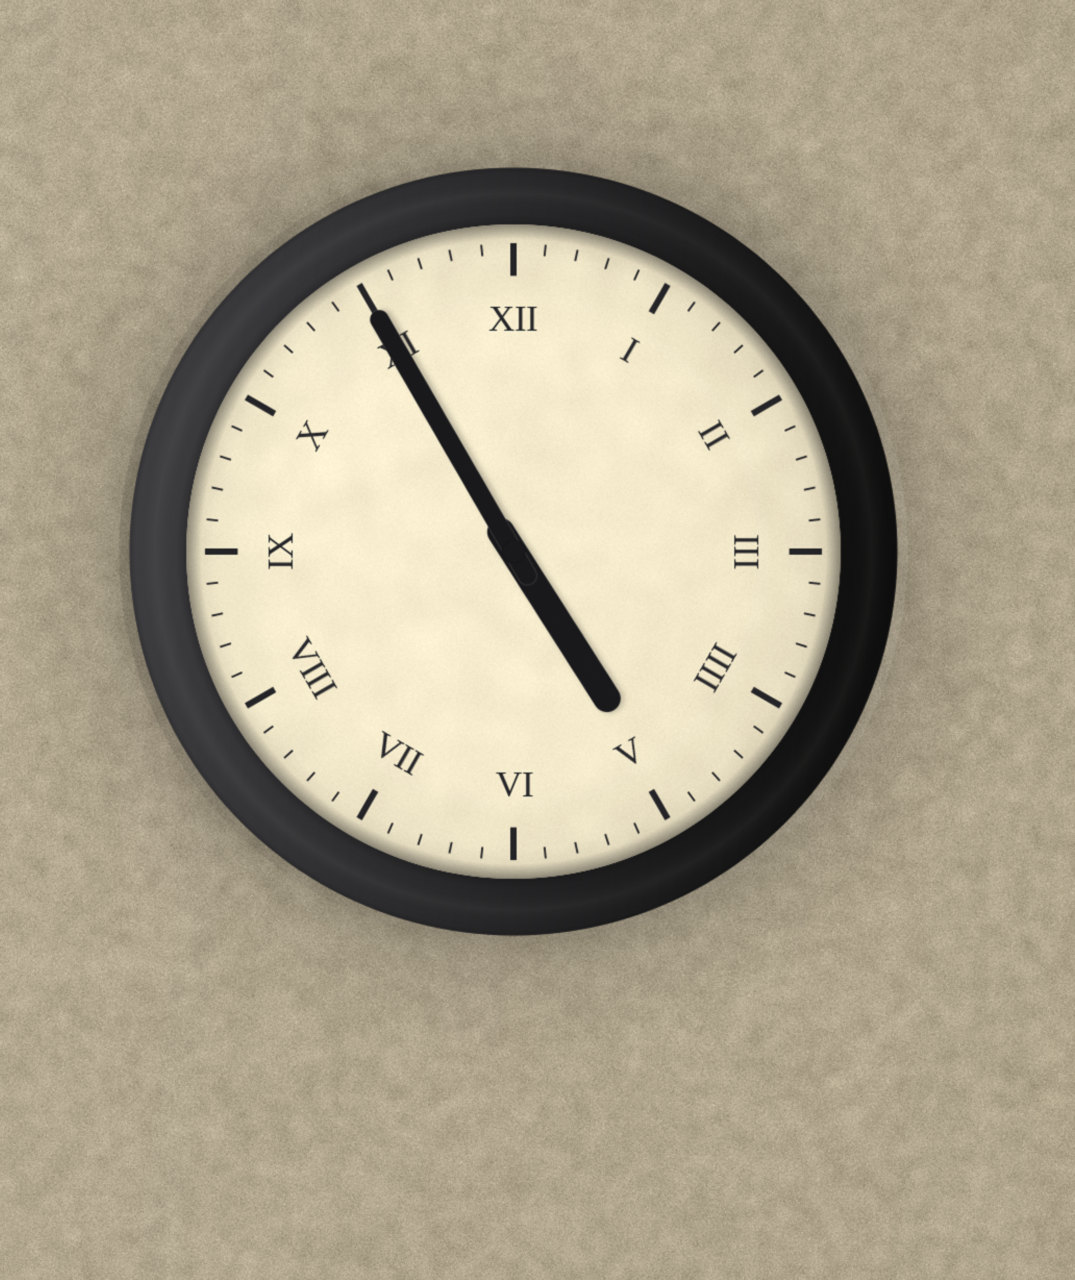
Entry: h=4 m=55
